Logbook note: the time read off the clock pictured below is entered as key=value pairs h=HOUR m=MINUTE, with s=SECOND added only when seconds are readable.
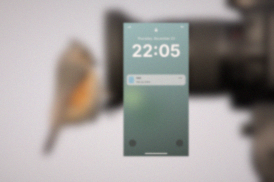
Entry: h=22 m=5
